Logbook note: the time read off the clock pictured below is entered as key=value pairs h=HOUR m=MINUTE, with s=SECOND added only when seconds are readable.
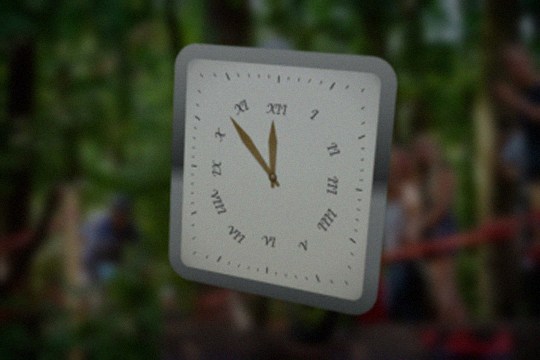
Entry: h=11 m=53
